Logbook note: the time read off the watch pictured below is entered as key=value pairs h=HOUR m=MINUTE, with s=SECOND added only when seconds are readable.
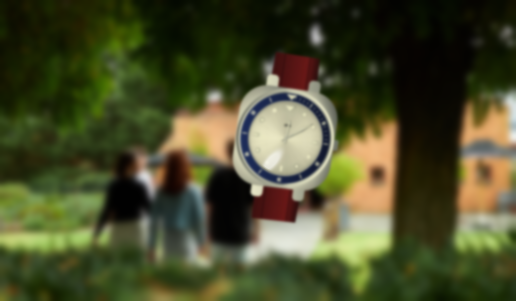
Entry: h=12 m=9
